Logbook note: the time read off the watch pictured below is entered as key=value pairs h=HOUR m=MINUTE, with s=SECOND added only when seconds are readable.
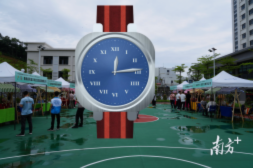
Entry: h=12 m=14
